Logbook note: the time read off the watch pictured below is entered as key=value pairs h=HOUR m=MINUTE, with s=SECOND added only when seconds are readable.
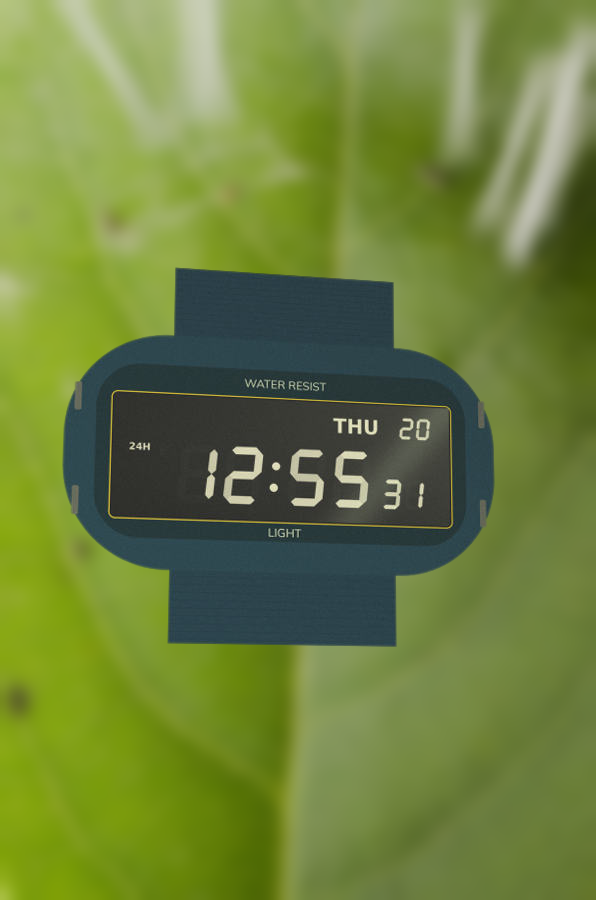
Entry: h=12 m=55 s=31
